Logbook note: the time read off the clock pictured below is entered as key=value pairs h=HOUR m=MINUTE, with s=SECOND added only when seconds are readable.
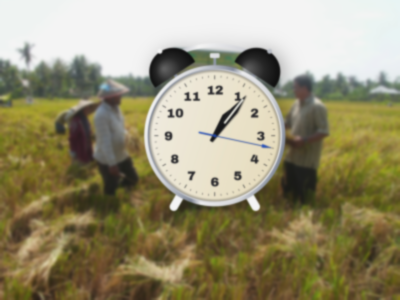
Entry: h=1 m=6 s=17
